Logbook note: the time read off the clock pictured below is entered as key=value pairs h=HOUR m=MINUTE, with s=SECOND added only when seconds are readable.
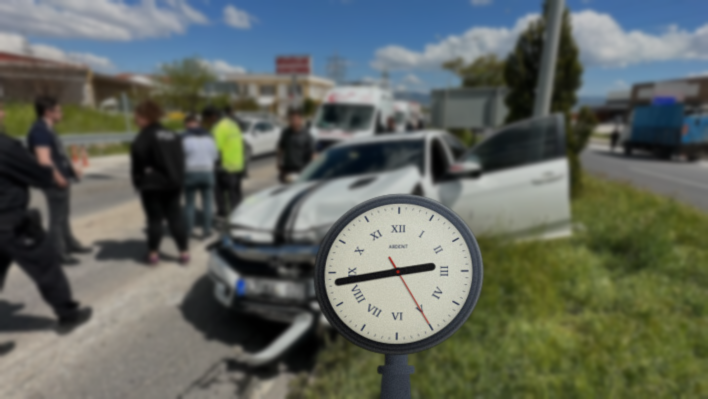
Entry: h=2 m=43 s=25
